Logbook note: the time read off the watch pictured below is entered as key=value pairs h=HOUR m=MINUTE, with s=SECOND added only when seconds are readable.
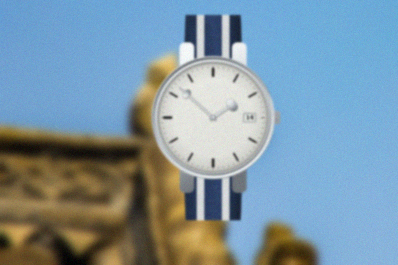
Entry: h=1 m=52
